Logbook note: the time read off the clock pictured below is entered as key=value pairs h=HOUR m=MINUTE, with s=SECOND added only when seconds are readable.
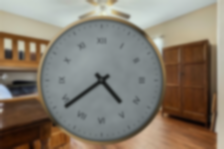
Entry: h=4 m=39
